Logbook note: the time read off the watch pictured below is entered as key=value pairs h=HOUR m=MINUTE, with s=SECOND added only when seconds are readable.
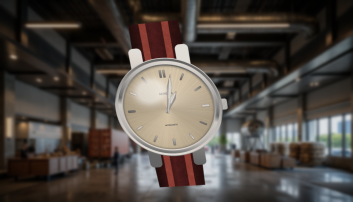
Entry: h=1 m=2
